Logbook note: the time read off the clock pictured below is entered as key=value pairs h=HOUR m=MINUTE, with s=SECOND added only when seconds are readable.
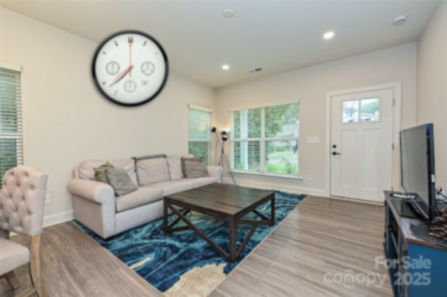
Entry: h=7 m=38
